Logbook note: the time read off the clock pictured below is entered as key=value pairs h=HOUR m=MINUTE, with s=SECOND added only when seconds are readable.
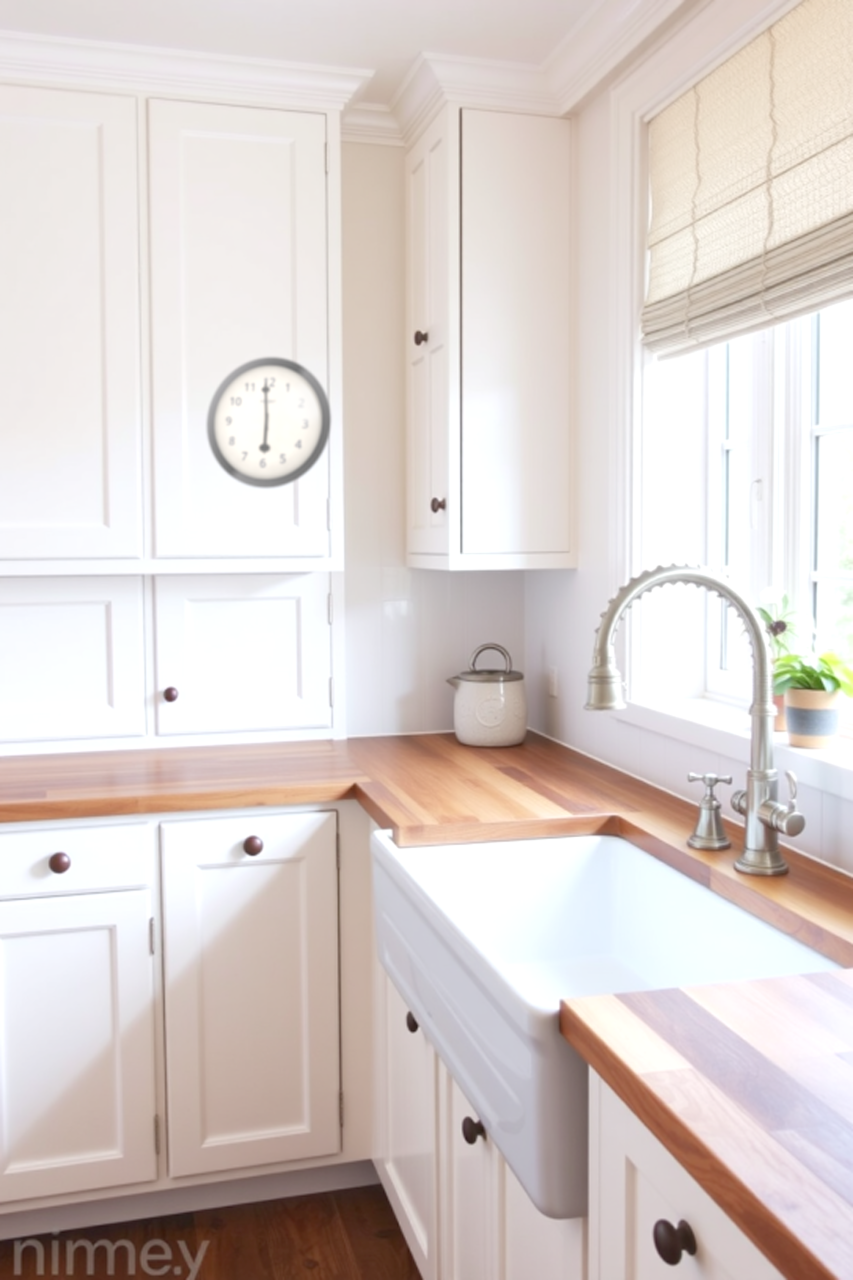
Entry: h=5 m=59
